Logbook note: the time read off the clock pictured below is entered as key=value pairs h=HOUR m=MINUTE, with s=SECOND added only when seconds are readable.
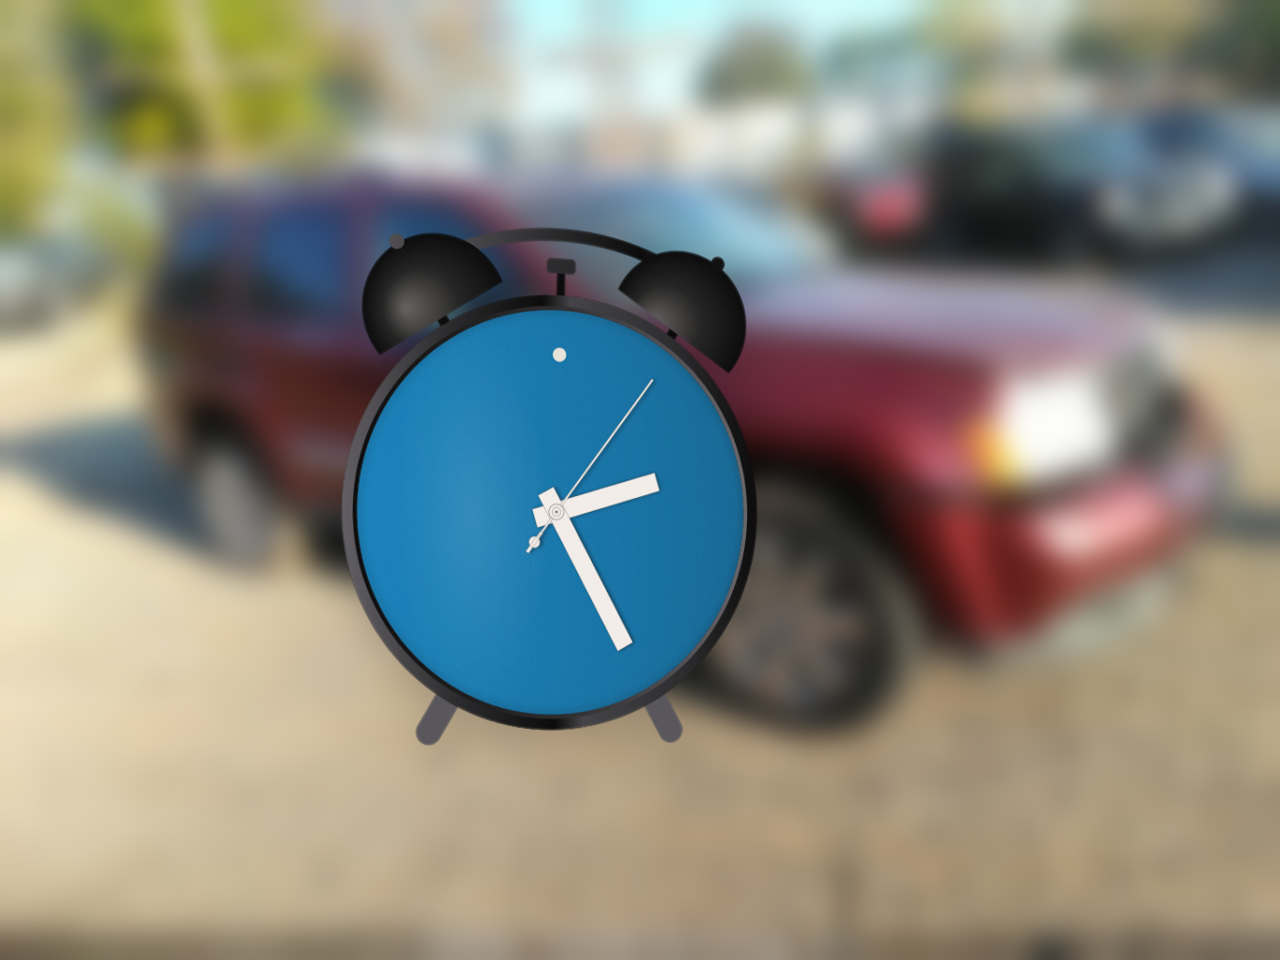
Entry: h=2 m=25 s=6
